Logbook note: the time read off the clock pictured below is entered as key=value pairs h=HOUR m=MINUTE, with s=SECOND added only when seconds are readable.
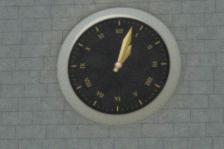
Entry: h=1 m=3
